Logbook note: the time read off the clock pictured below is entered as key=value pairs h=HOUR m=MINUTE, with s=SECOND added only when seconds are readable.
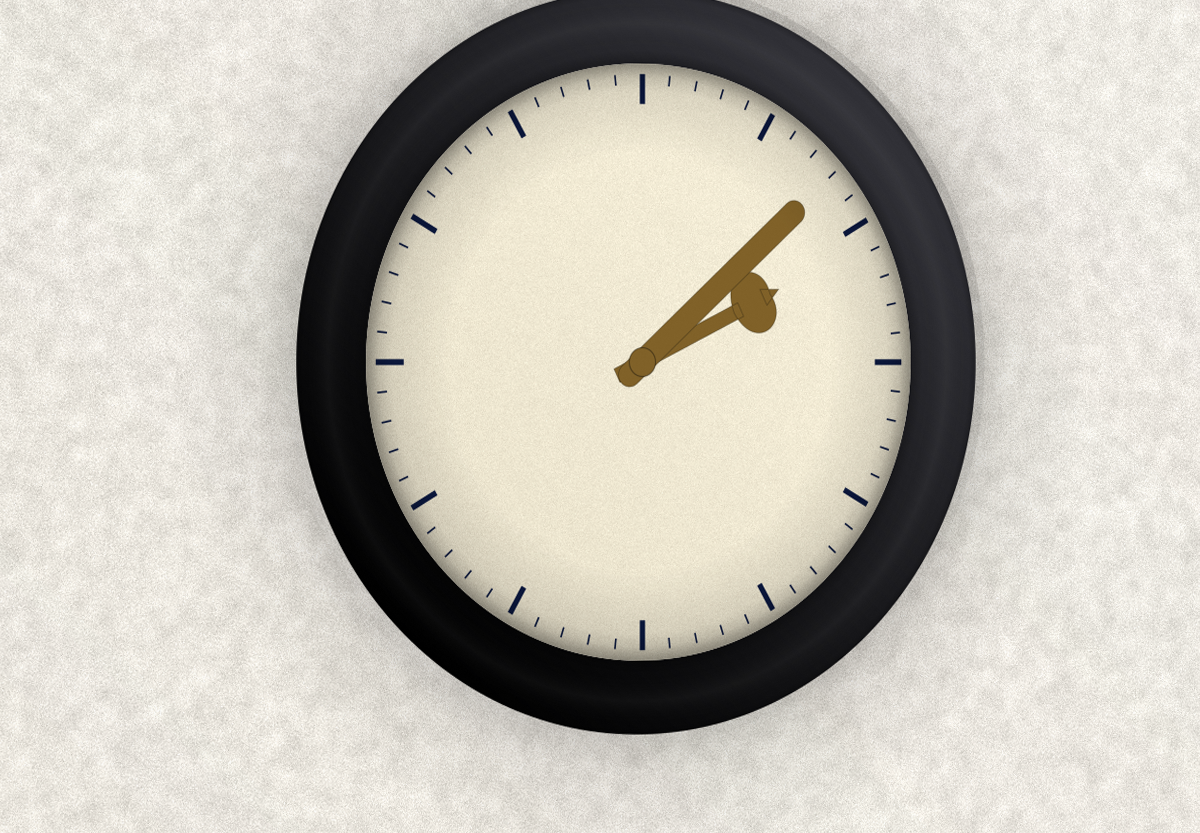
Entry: h=2 m=8
